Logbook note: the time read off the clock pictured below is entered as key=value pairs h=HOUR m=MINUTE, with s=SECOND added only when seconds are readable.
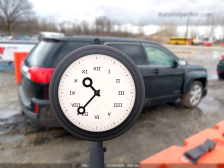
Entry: h=10 m=37
